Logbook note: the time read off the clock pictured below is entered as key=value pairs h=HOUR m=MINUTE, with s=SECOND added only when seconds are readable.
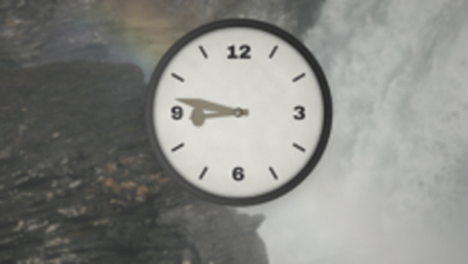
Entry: h=8 m=47
